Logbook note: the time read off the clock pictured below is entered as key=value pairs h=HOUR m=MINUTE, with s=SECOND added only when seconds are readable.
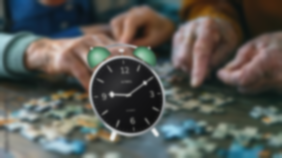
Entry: h=9 m=10
